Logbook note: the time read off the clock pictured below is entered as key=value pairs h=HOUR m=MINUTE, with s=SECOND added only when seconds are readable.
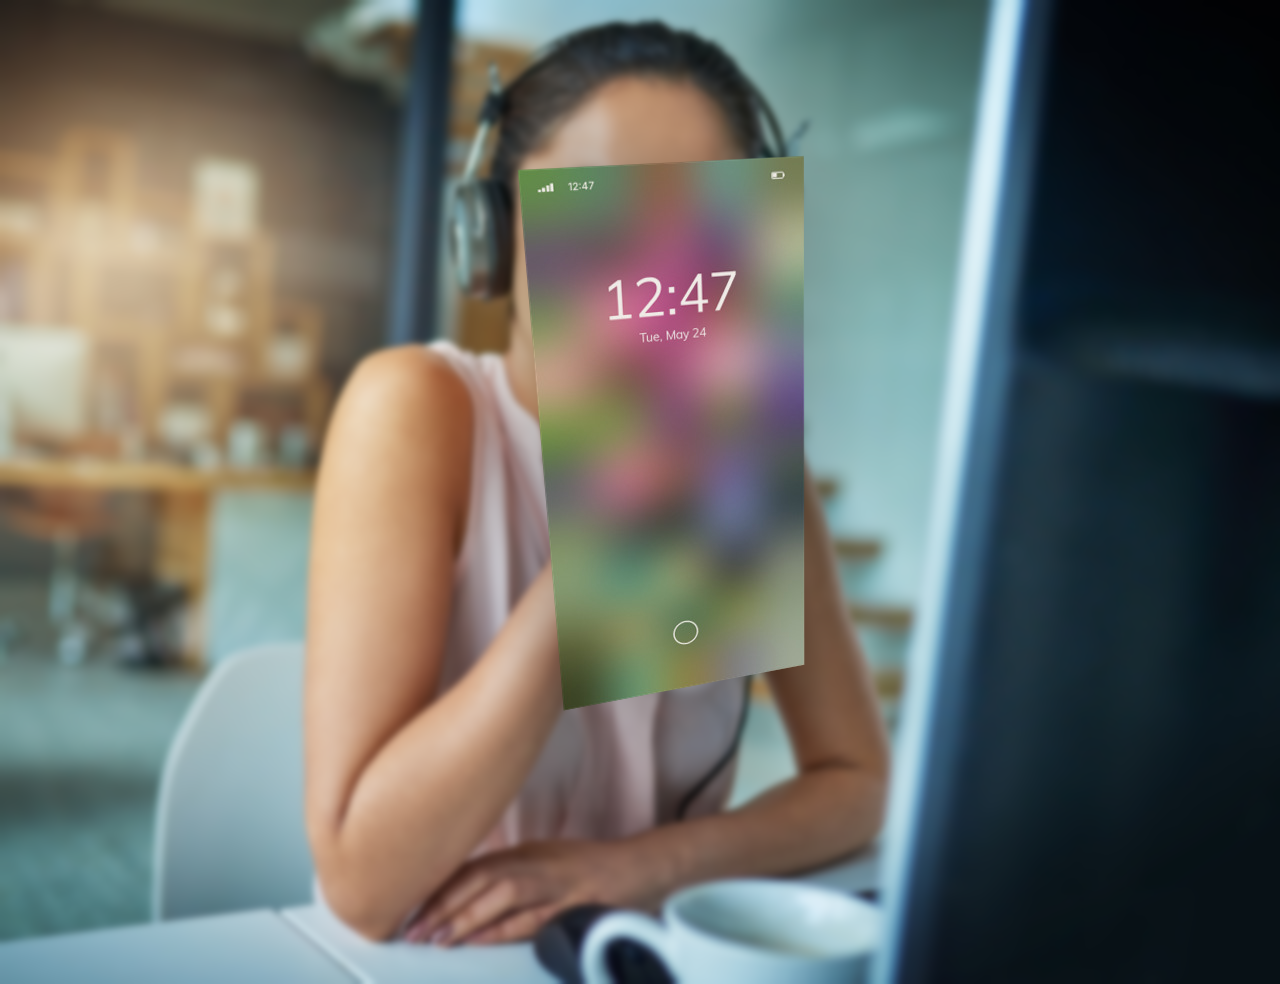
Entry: h=12 m=47
